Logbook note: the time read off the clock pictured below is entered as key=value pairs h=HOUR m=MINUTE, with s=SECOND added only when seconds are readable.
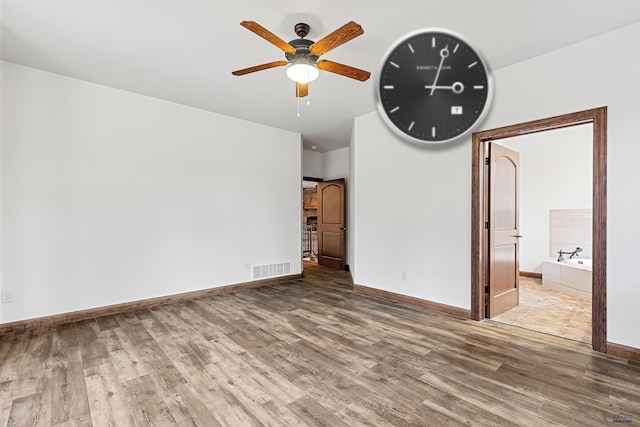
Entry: h=3 m=3
